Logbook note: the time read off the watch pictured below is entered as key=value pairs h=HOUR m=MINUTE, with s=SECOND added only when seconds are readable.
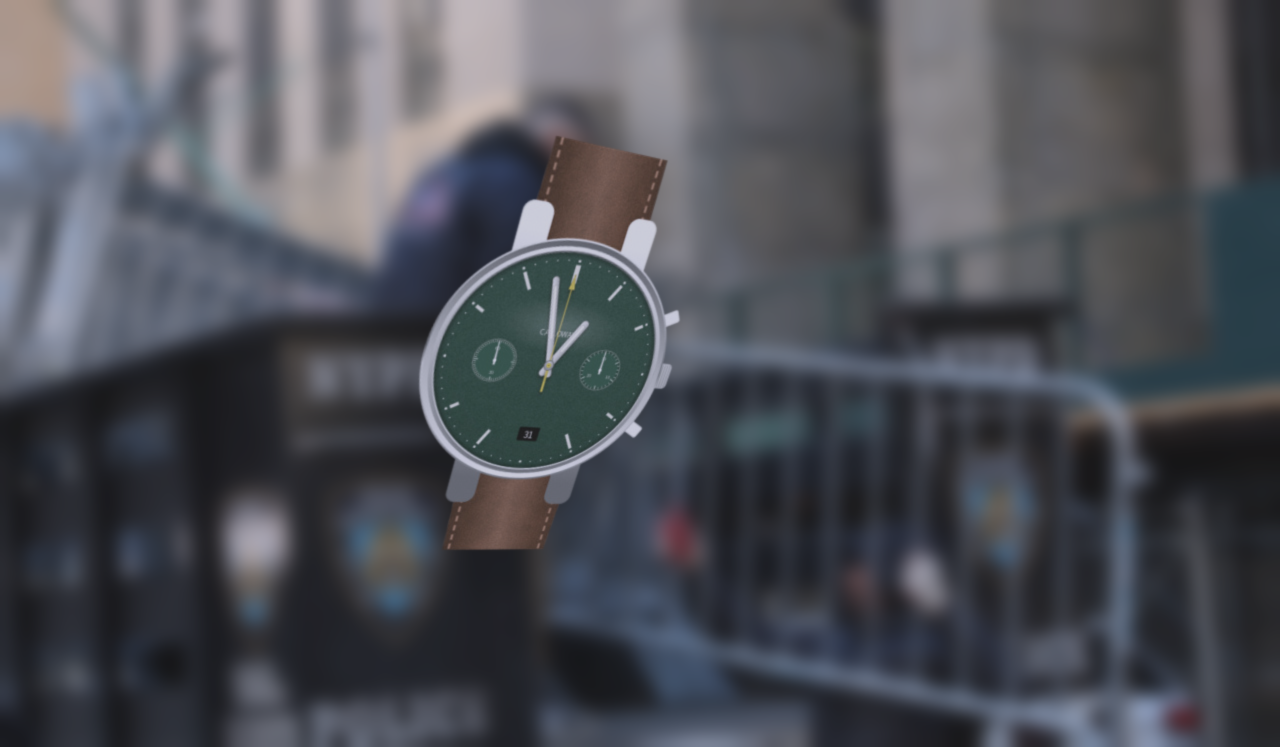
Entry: h=12 m=58
